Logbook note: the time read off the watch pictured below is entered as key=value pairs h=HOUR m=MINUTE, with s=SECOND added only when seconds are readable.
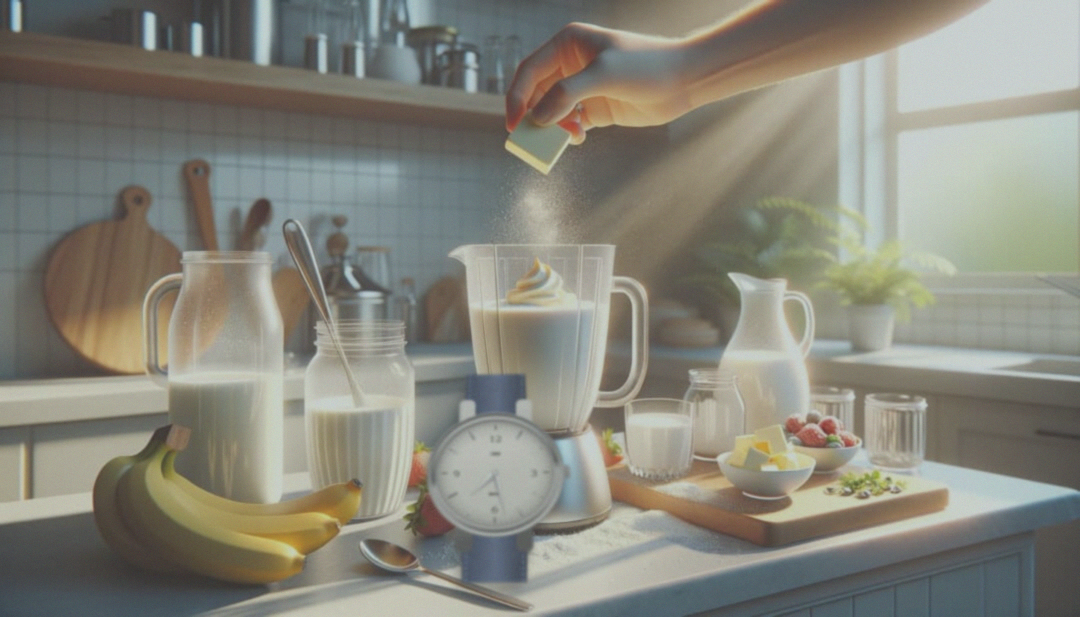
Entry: h=7 m=28
